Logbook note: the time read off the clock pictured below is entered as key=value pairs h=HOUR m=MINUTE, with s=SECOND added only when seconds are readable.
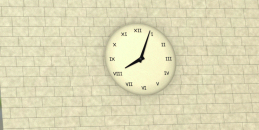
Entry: h=8 m=4
